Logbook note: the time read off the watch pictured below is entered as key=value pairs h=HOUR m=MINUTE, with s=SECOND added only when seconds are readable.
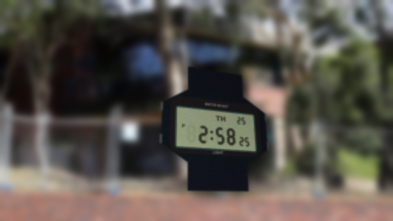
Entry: h=2 m=58
